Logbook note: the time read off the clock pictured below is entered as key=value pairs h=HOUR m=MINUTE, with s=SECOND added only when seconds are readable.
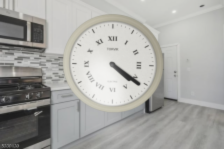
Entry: h=4 m=21
